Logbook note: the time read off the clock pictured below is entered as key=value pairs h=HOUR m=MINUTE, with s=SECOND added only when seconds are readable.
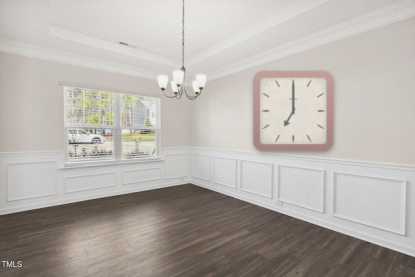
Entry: h=7 m=0
